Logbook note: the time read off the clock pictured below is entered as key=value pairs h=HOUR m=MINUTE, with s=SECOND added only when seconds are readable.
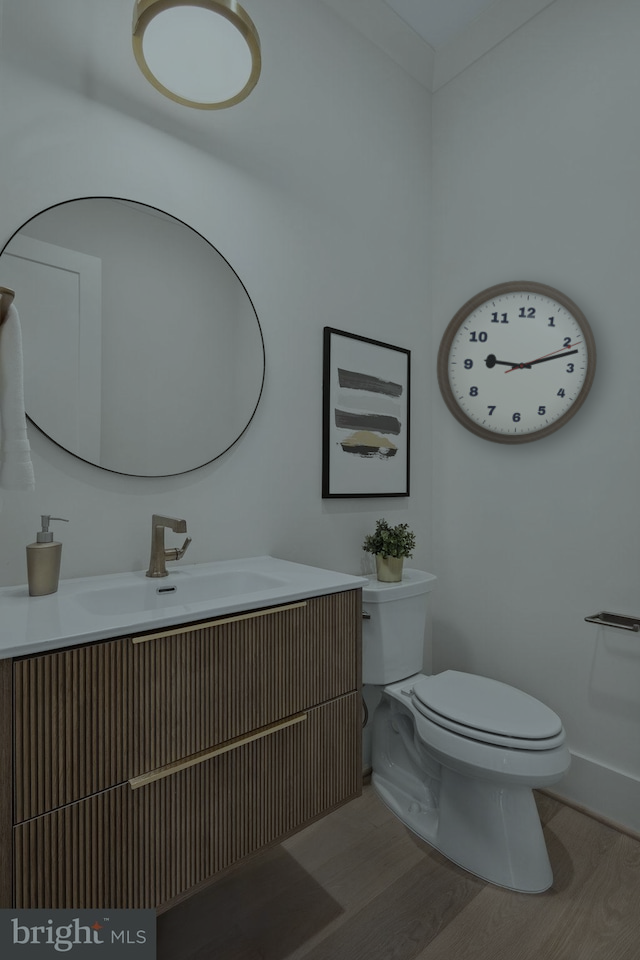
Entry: h=9 m=12 s=11
